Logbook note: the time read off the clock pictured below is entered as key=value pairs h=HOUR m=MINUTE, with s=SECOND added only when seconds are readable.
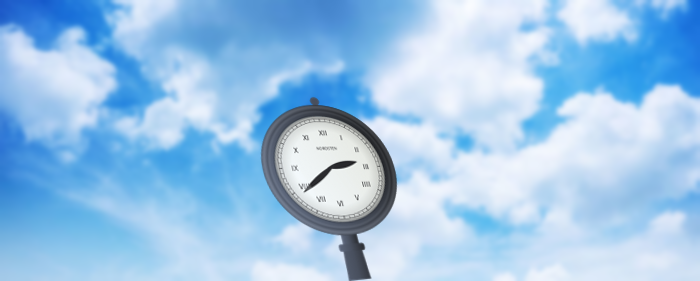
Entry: h=2 m=39
